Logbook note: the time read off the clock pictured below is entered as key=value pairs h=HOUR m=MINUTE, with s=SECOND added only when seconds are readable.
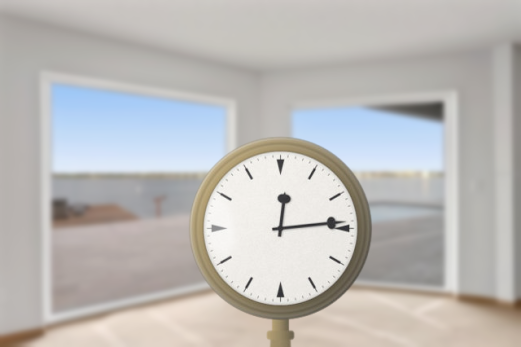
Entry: h=12 m=14
